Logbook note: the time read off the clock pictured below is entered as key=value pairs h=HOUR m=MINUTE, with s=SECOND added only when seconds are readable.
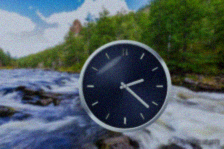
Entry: h=2 m=22
